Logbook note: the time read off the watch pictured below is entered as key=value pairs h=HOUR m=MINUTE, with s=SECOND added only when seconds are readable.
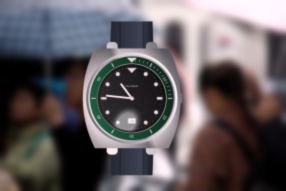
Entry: h=10 m=46
